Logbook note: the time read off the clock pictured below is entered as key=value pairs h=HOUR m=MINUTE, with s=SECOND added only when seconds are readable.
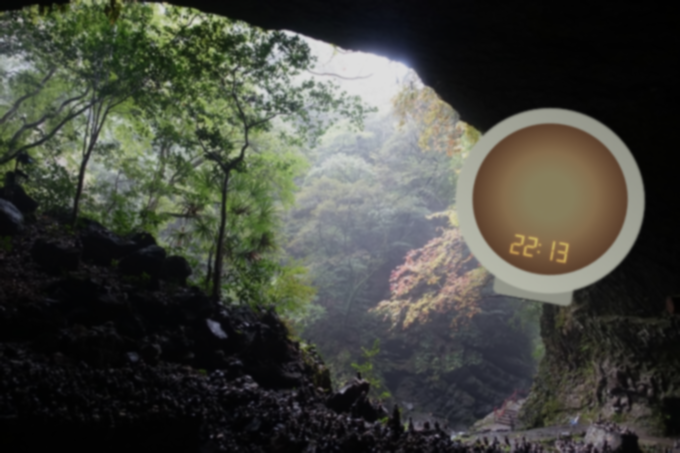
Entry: h=22 m=13
